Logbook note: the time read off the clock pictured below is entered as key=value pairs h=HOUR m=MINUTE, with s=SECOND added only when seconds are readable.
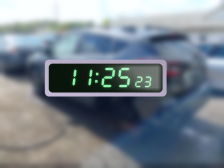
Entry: h=11 m=25 s=23
